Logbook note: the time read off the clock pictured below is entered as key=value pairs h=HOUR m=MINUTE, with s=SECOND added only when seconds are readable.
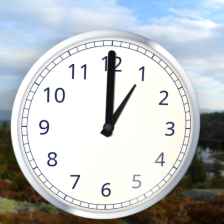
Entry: h=1 m=0
